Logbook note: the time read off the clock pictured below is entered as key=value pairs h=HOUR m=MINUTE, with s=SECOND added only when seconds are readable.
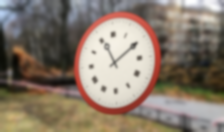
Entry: h=11 m=10
